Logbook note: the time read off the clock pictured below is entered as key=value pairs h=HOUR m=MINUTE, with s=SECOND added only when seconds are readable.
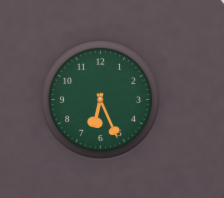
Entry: h=6 m=26
